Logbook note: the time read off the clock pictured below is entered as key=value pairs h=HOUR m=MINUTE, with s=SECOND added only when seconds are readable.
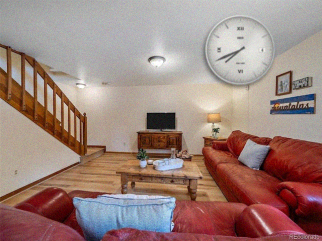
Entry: h=7 m=41
